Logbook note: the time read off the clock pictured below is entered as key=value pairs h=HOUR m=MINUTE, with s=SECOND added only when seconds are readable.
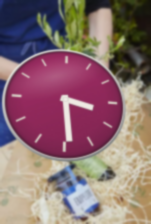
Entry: h=3 m=29
